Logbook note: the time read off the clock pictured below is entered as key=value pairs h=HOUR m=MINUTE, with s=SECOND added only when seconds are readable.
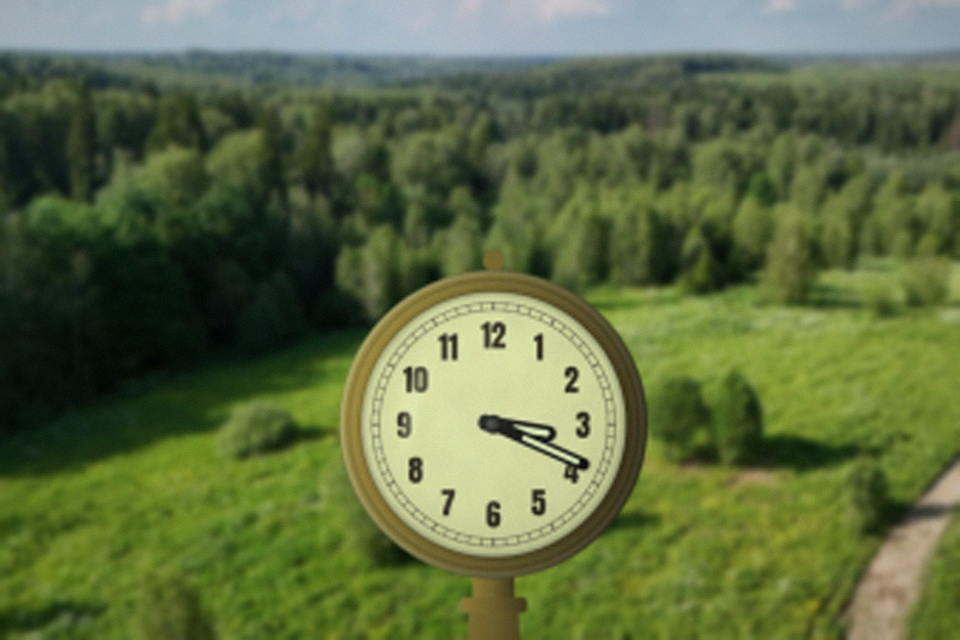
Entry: h=3 m=19
